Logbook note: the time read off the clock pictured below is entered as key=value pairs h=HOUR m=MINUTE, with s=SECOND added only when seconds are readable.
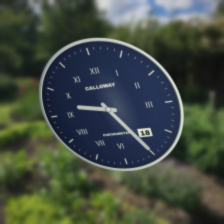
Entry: h=9 m=25
